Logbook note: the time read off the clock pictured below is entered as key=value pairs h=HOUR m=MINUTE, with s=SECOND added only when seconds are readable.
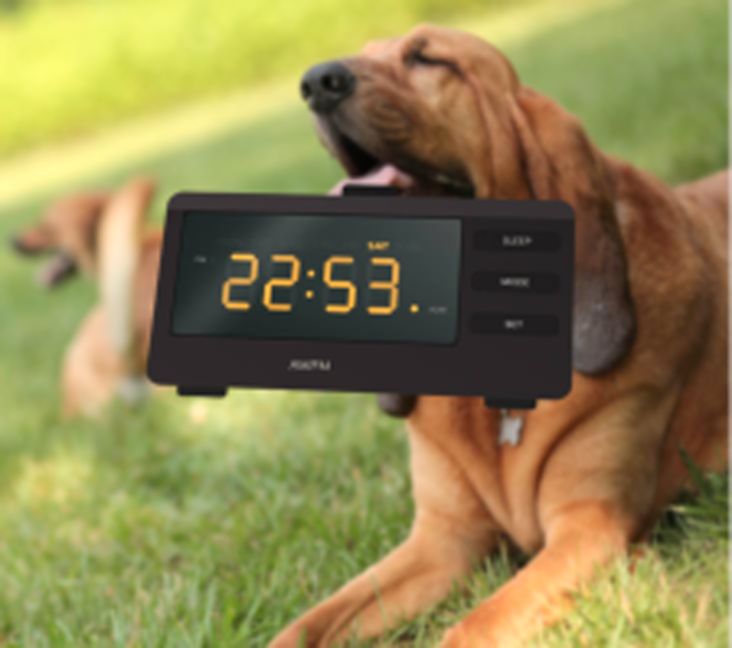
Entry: h=22 m=53
